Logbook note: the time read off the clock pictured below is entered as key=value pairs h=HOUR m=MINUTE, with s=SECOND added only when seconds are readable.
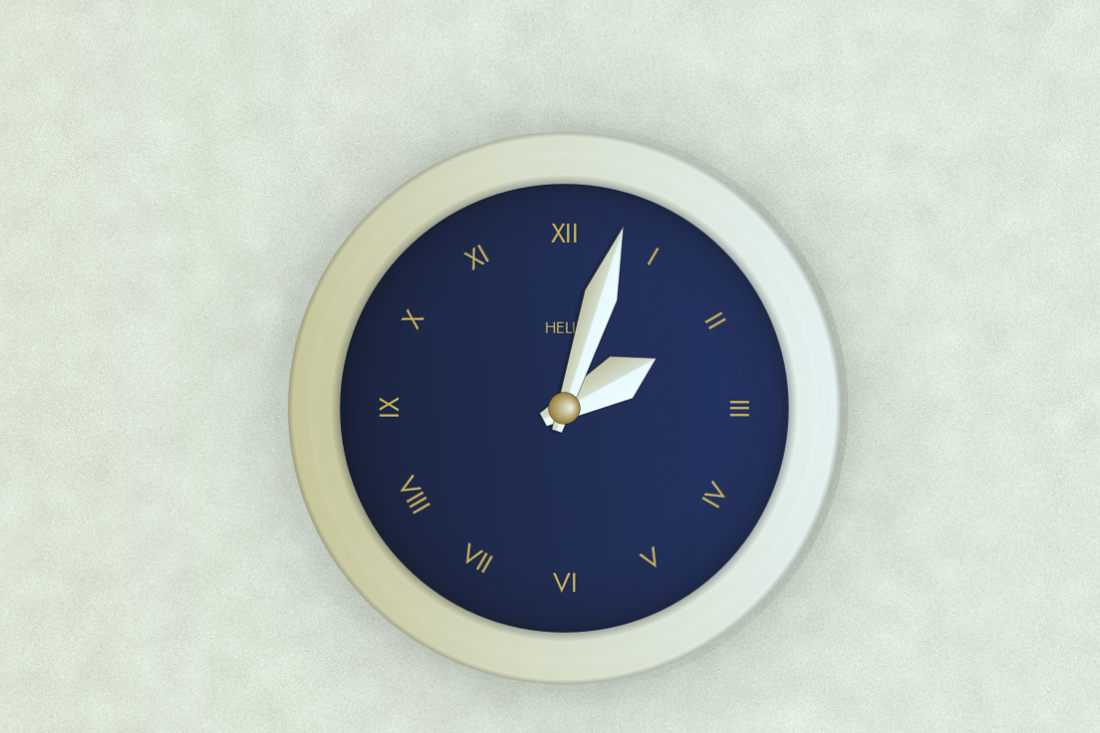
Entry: h=2 m=3
